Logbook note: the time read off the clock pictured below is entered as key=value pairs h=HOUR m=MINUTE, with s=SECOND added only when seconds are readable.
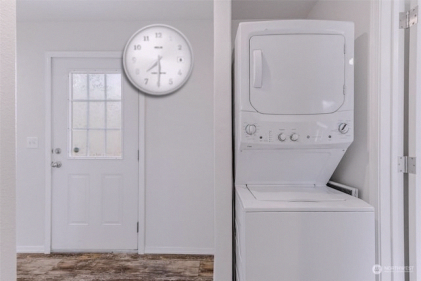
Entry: h=7 m=30
